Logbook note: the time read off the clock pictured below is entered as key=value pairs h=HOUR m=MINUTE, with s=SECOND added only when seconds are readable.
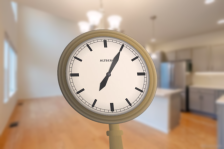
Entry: h=7 m=5
